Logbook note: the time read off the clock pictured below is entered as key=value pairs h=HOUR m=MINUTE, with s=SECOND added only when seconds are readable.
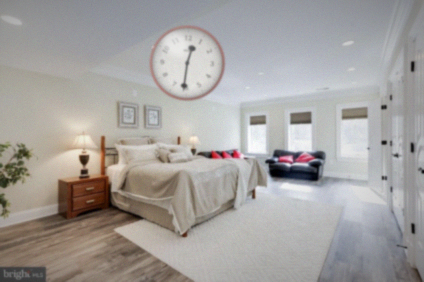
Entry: h=12 m=31
